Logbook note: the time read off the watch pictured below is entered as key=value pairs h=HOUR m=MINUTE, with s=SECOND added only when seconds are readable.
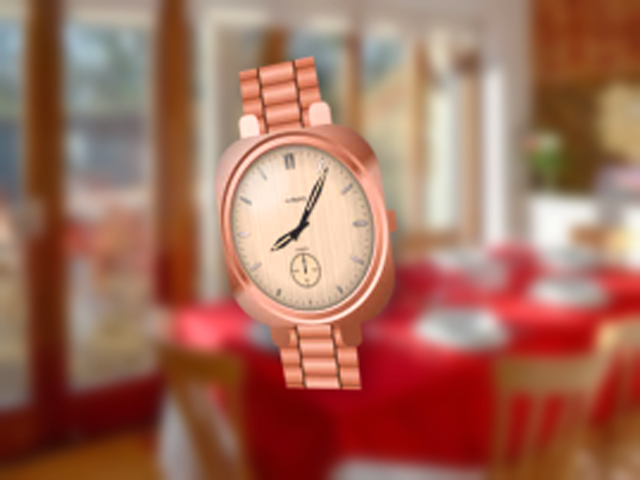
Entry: h=8 m=6
